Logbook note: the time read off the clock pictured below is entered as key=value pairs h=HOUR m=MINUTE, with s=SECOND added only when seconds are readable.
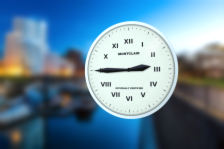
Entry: h=2 m=45
